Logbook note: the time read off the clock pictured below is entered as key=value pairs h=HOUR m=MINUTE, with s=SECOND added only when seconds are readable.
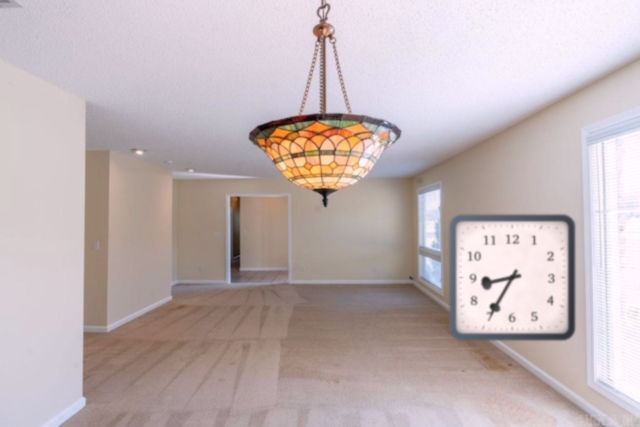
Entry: h=8 m=35
